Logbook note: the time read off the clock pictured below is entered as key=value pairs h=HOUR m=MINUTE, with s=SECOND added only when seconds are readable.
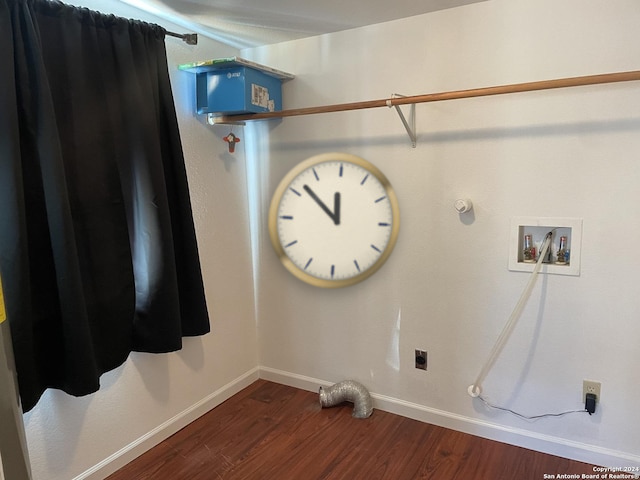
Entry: h=11 m=52
